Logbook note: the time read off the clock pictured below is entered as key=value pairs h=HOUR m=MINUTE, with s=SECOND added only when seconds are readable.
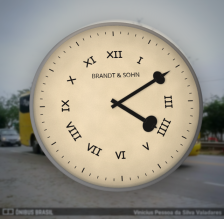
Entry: h=4 m=10
